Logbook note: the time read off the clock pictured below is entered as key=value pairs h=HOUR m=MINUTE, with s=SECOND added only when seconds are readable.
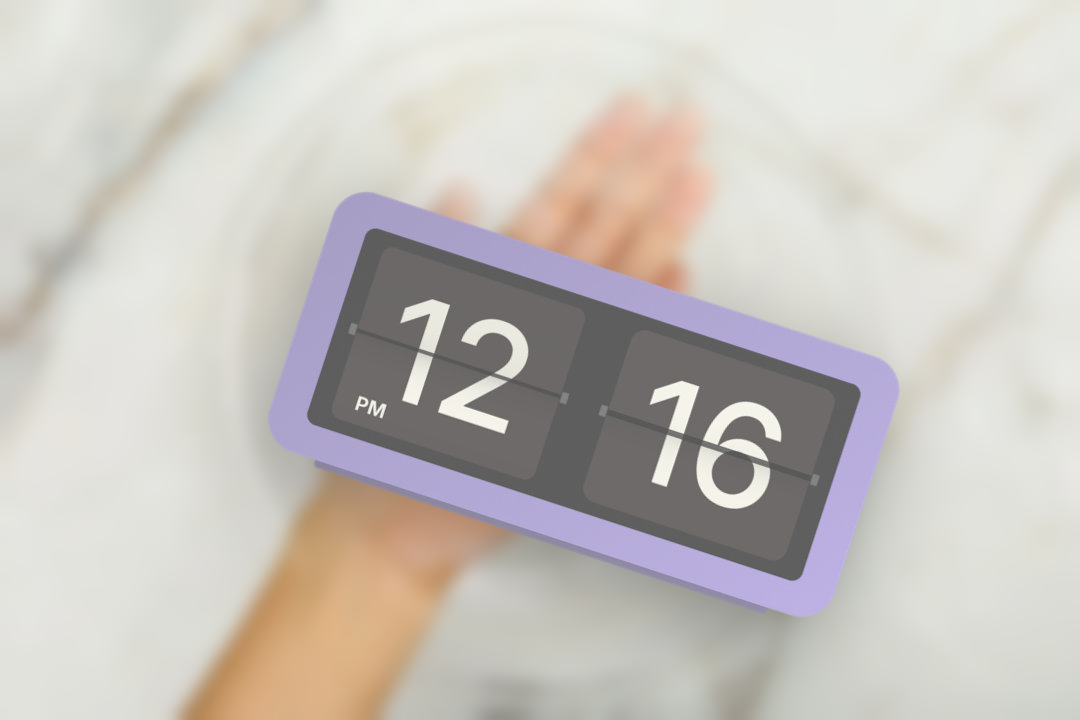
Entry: h=12 m=16
